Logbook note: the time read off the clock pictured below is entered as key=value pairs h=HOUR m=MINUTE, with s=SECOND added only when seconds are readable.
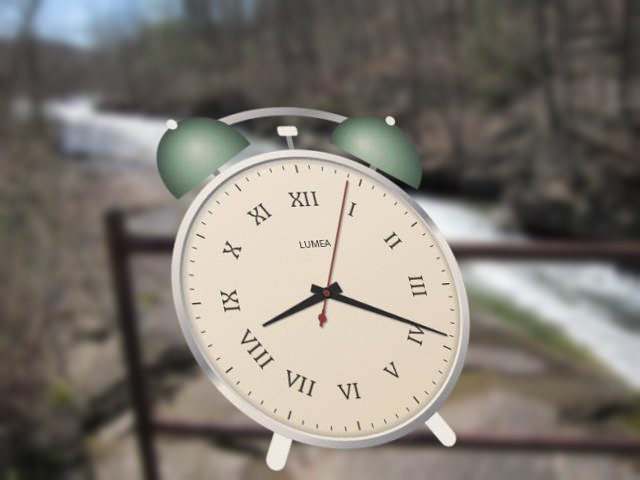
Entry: h=8 m=19 s=4
